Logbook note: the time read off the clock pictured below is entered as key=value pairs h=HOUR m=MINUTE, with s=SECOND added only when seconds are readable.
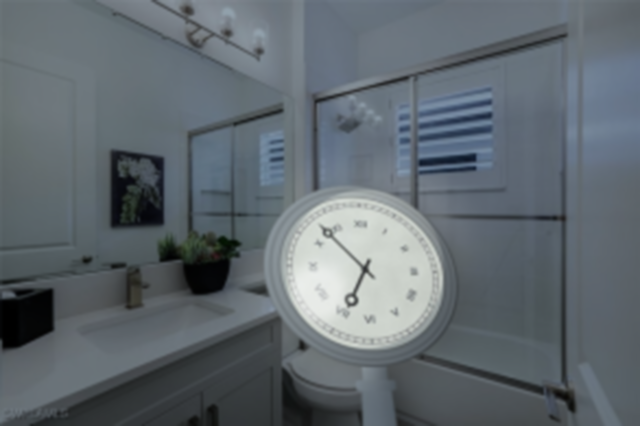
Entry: h=6 m=53
